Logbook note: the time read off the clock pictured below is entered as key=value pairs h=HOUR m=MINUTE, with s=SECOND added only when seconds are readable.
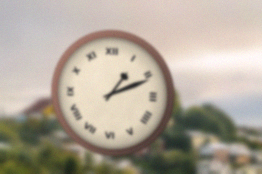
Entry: h=1 m=11
